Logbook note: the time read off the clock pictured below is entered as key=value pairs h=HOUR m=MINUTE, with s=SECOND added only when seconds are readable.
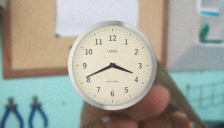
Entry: h=3 m=41
